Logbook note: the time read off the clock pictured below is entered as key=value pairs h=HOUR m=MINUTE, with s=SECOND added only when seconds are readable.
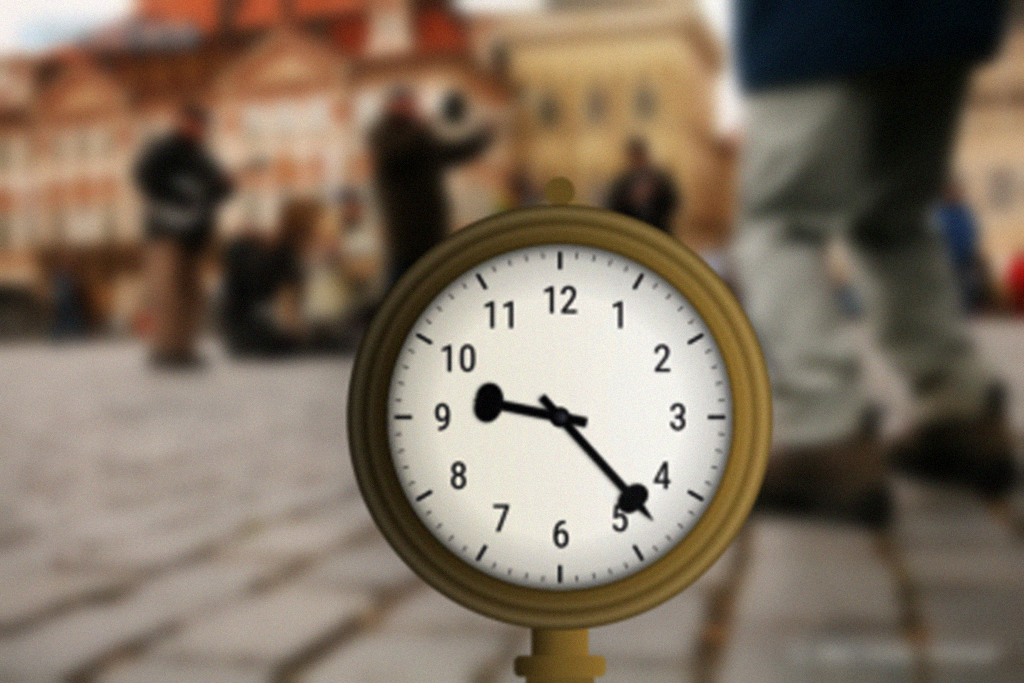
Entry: h=9 m=23
